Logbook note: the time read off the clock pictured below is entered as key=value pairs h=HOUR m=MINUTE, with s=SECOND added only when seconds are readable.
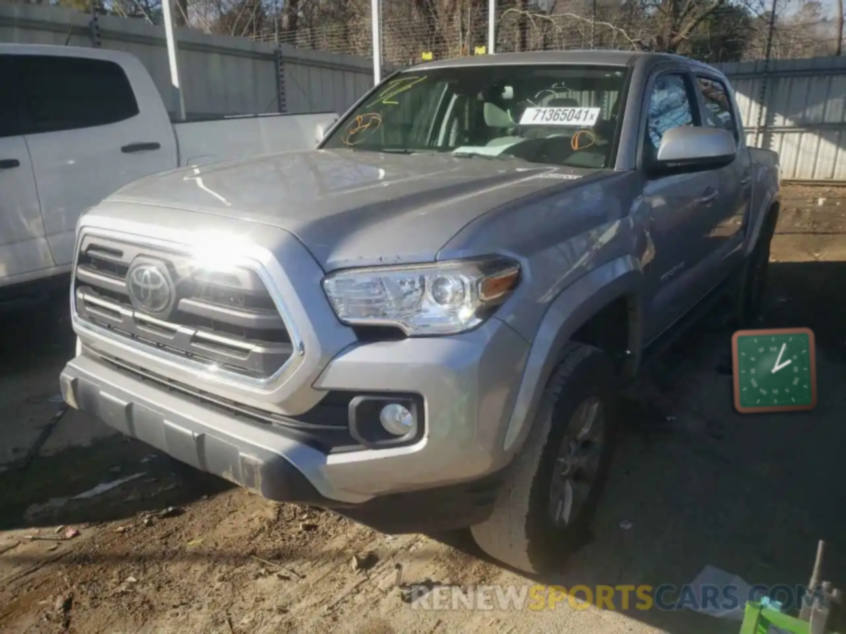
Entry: h=2 m=4
